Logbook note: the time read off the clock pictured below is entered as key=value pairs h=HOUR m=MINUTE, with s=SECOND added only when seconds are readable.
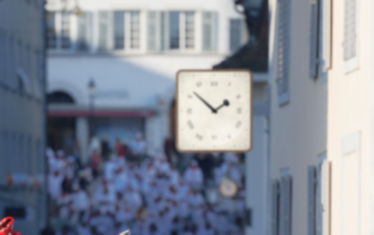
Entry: h=1 m=52
